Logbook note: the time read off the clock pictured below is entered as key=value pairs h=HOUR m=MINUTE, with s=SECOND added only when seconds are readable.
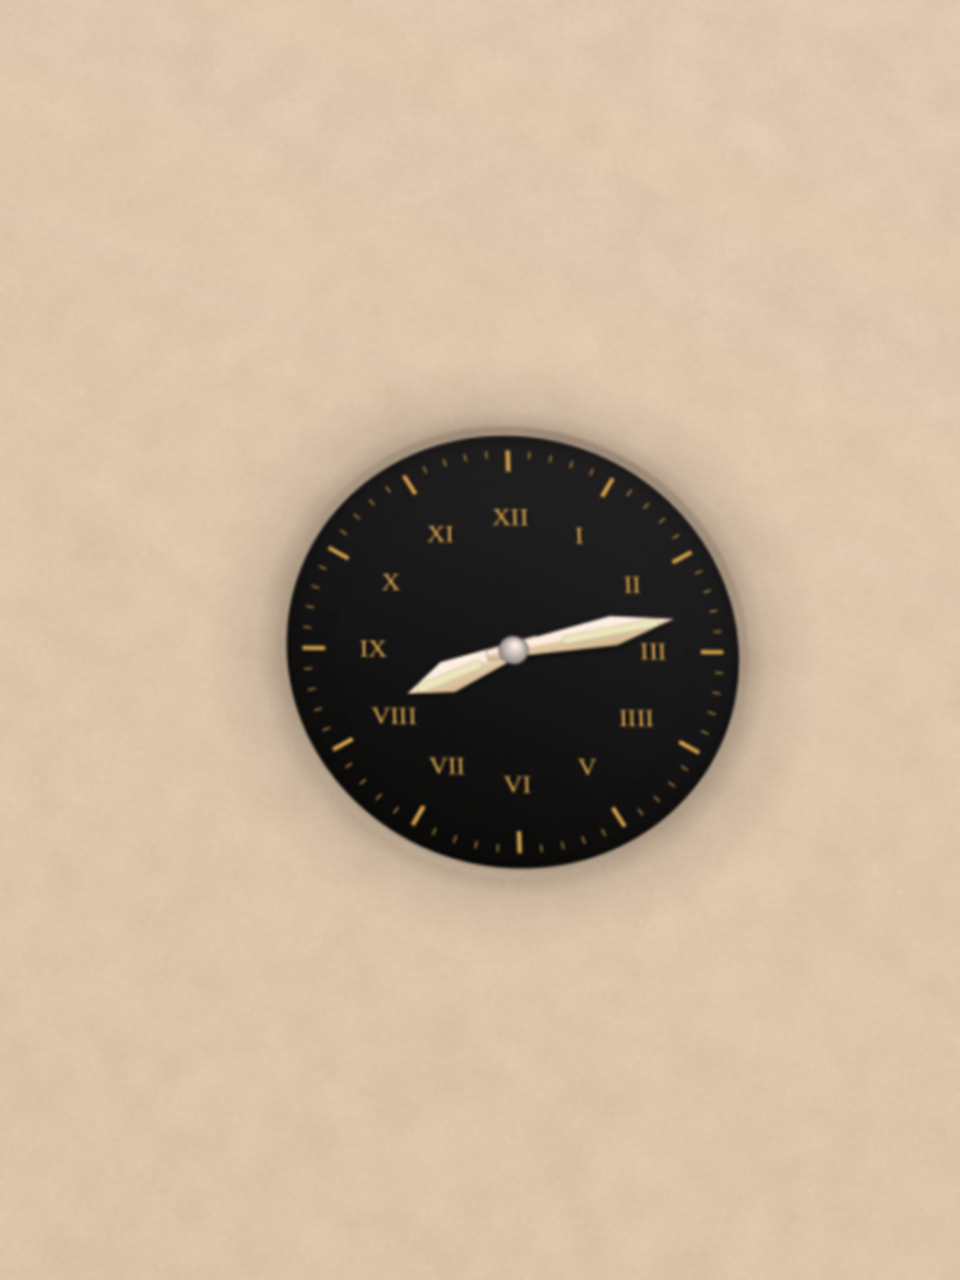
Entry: h=8 m=13
